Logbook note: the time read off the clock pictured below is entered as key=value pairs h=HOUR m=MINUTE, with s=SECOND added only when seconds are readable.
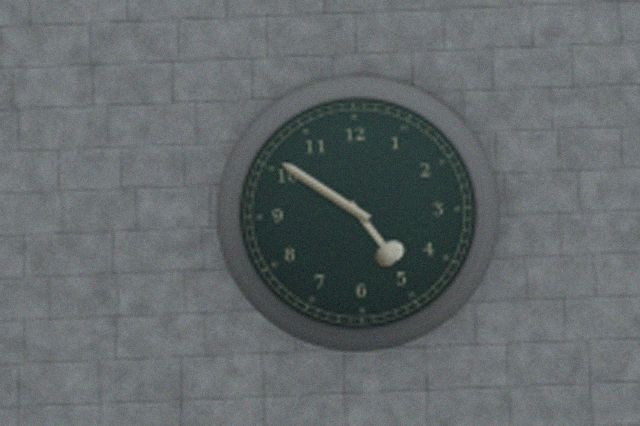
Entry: h=4 m=51
